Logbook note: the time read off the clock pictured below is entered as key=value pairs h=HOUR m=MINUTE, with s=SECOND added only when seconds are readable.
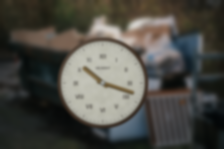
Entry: h=10 m=18
